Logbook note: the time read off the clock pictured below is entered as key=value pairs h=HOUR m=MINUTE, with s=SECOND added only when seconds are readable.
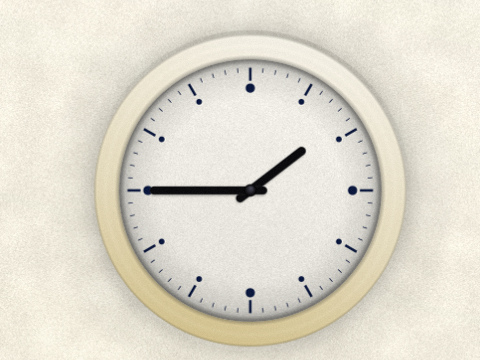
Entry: h=1 m=45
